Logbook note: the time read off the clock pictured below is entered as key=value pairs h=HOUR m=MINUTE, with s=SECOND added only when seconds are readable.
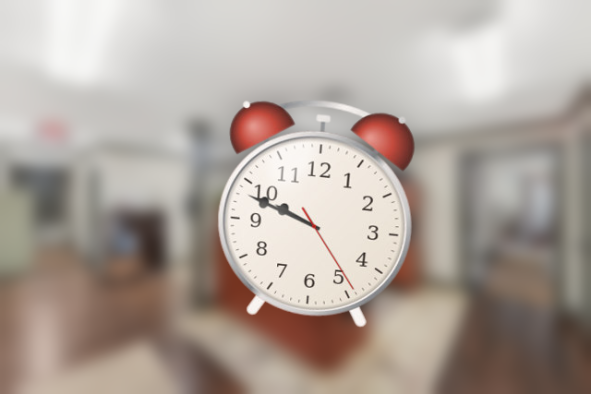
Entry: h=9 m=48 s=24
